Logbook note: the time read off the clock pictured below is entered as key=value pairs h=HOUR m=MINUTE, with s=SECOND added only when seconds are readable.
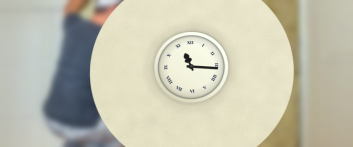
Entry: h=11 m=16
